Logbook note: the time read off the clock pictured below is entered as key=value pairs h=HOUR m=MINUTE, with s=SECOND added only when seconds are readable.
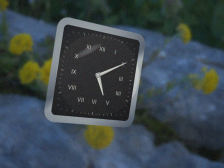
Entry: h=5 m=10
